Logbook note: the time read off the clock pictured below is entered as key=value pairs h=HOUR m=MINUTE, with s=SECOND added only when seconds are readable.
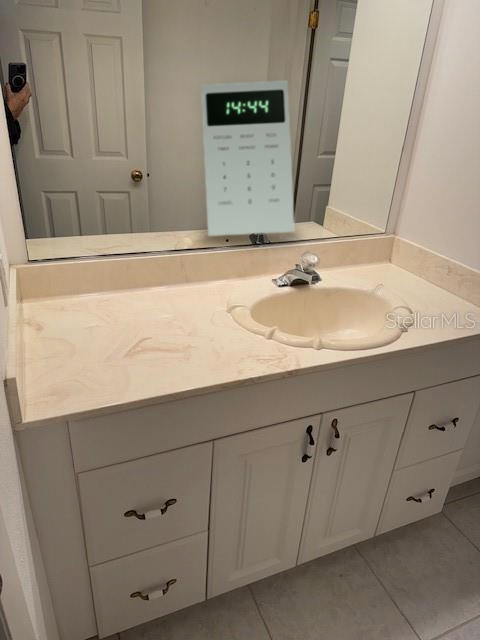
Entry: h=14 m=44
